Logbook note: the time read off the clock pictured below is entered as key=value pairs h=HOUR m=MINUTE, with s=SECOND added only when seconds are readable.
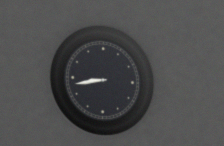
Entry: h=8 m=43
